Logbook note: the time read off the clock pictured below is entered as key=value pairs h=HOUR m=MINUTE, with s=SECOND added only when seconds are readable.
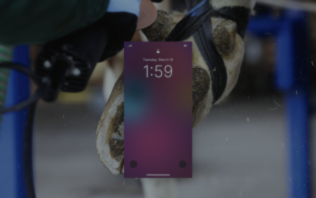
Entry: h=1 m=59
